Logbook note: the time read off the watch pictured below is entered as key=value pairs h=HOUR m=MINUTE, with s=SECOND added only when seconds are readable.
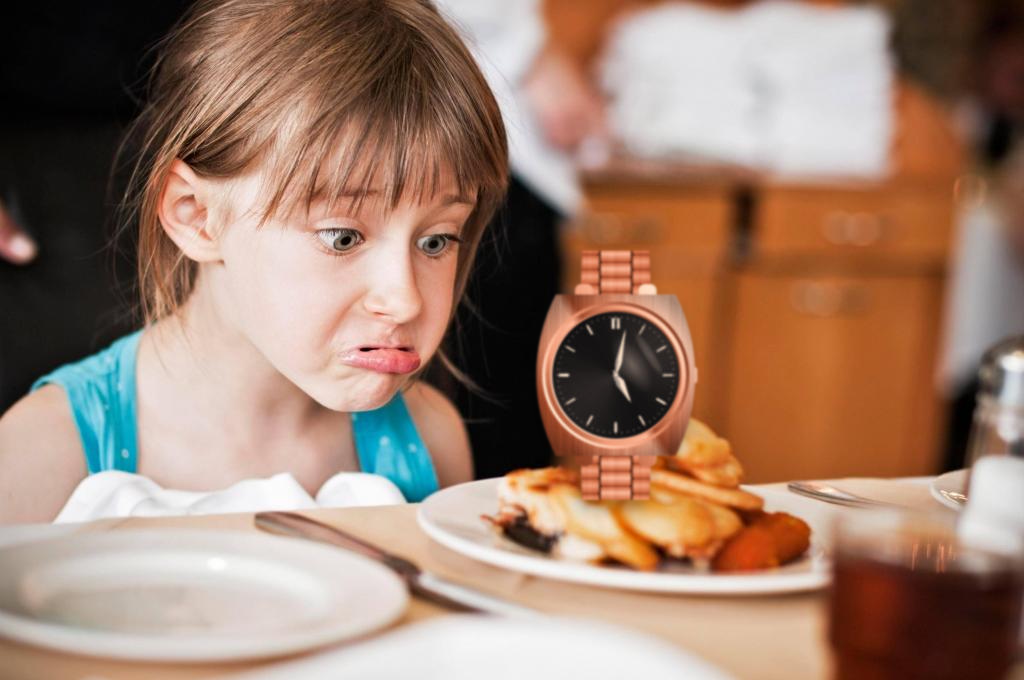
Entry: h=5 m=2
